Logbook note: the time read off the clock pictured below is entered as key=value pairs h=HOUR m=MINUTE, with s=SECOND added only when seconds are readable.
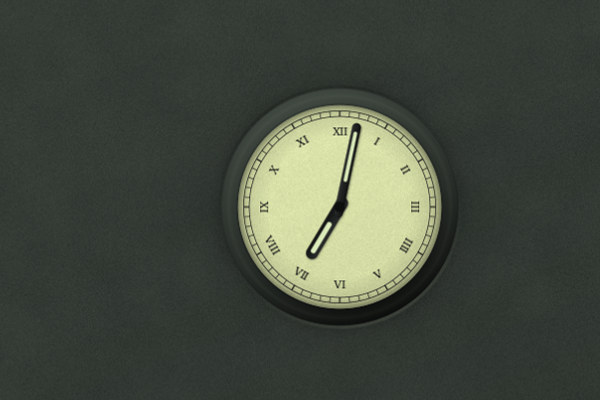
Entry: h=7 m=2
